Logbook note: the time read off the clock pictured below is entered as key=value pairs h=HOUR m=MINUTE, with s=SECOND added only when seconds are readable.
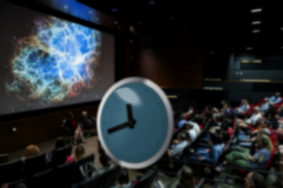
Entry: h=11 m=42
